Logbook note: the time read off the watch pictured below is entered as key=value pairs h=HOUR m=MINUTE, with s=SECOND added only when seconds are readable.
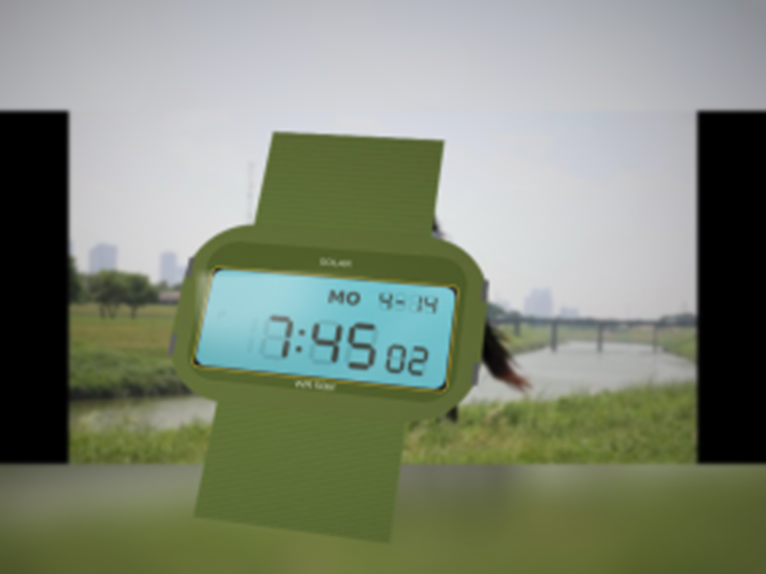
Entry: h=7 m=45 s=2
